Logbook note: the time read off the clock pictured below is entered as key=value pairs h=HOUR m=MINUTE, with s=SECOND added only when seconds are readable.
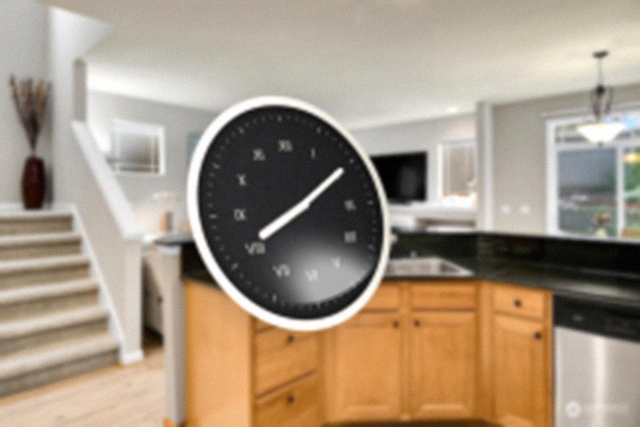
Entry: h=8 m=10
